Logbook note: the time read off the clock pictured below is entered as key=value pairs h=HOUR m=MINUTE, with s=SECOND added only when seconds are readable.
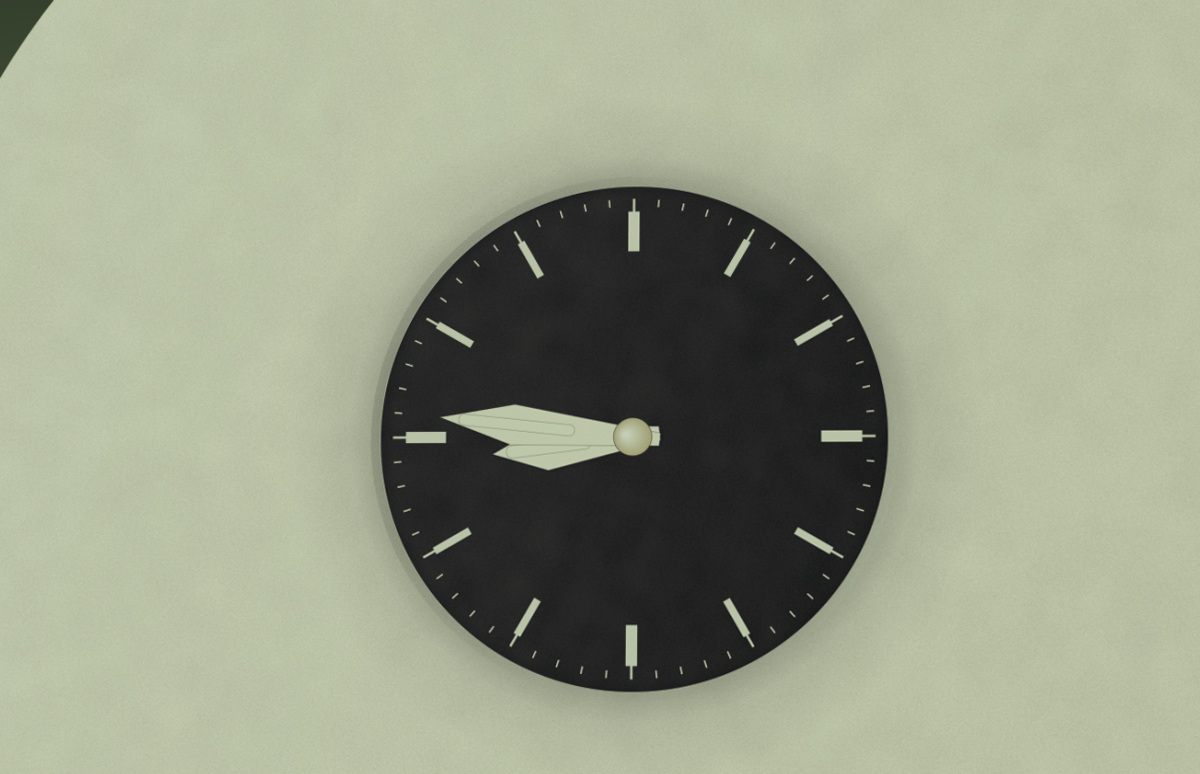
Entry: h=8 m=46
